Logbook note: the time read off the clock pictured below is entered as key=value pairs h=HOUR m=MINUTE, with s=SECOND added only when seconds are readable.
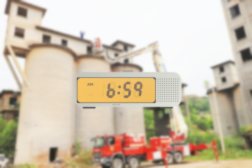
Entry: h=6 m=59
